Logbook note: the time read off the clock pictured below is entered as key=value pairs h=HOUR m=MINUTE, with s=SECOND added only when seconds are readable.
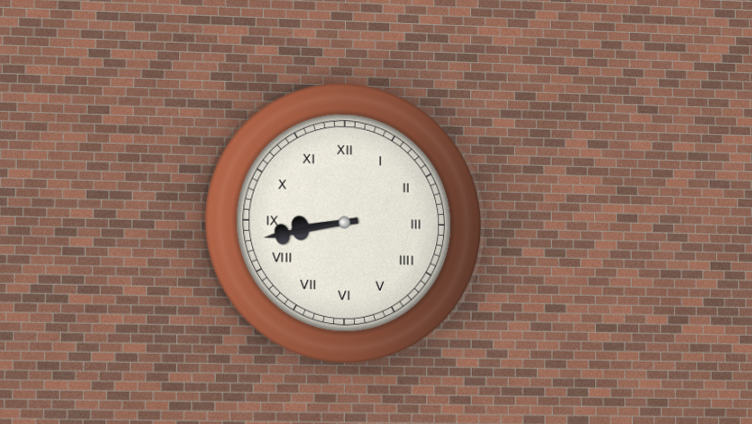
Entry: h=8 m=43
